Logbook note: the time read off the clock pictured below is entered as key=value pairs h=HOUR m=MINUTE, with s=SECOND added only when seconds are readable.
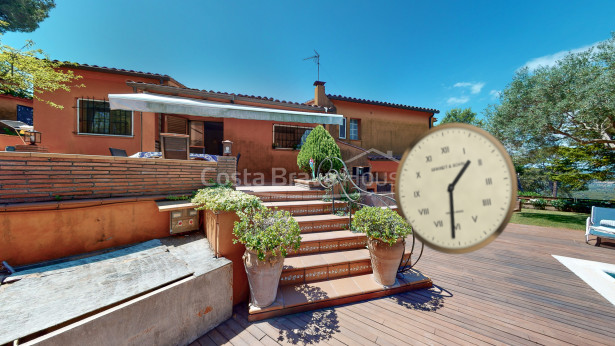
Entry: h=1 m=31
